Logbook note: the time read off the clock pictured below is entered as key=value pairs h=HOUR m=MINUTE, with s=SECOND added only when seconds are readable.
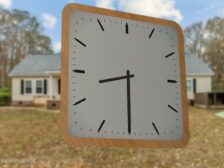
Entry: h=8 m=30
